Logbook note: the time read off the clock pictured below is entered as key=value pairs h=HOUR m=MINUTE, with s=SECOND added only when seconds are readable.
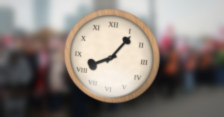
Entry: h=8 m=6
